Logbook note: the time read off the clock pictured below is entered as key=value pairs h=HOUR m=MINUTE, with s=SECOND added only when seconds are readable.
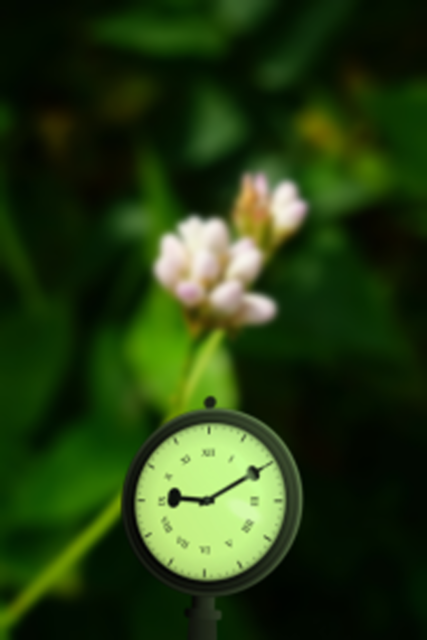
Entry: h=9 m=10
